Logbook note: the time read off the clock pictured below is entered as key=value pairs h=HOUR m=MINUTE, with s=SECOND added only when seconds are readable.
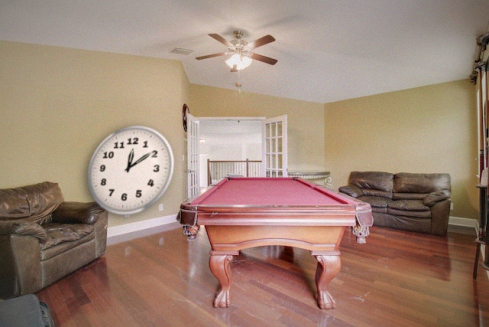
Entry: h=12 m=9
